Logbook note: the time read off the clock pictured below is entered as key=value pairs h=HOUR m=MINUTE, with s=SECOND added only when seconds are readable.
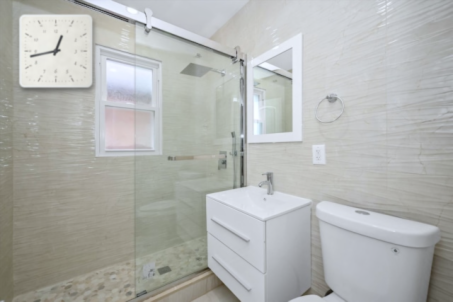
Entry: h=12 m=43
